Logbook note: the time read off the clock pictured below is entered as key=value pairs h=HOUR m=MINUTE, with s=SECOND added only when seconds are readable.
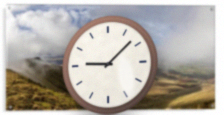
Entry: h=9 m=8
